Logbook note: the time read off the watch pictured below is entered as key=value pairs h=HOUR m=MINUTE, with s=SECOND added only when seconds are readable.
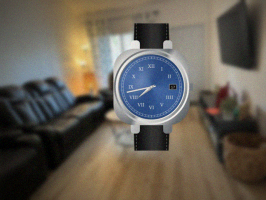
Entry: h=7 m=43
